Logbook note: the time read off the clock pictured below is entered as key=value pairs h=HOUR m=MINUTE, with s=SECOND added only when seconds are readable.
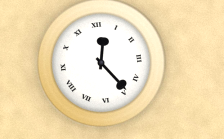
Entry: h=12 m=24
